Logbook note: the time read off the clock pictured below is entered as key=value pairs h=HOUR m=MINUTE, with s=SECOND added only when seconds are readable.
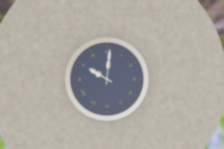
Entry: h=10 m=1
